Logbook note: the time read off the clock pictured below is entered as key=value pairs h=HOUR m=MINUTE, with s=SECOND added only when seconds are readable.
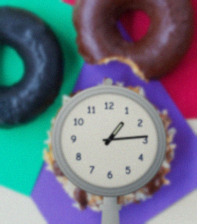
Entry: h=1 m=14
